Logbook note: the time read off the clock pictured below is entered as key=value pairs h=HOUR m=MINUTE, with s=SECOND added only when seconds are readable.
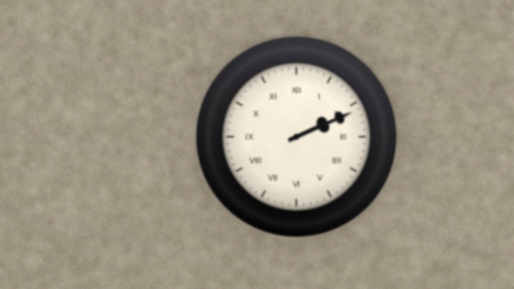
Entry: h=2 m=11
